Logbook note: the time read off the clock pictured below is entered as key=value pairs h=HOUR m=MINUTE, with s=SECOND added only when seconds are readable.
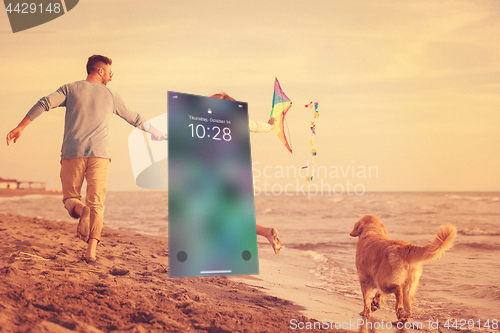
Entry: h=10 m=28
